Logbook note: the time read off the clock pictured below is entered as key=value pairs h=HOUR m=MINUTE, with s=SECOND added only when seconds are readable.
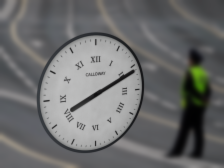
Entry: h=8 m=11
